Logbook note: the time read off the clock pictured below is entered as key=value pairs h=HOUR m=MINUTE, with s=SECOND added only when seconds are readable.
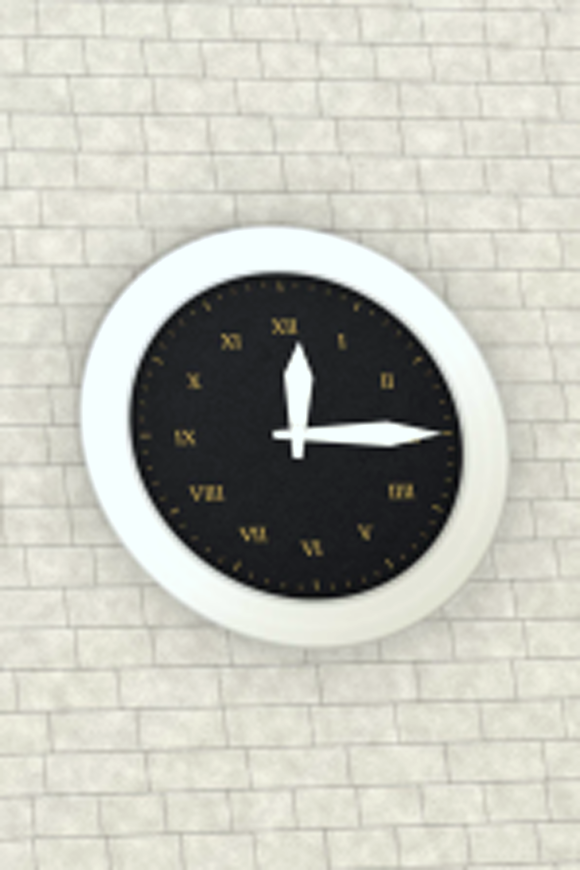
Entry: h=12 m=15
